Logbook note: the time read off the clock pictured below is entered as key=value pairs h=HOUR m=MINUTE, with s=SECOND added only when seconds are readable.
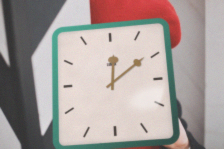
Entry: h=12 m=9
